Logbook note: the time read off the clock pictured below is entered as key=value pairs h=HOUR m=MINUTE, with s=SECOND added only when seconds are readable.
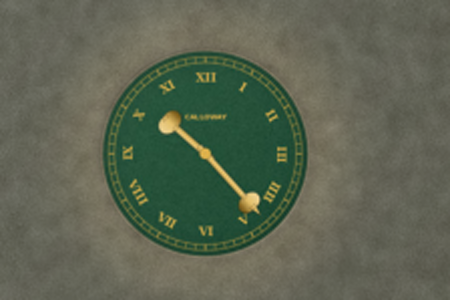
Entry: h=10 m=23
